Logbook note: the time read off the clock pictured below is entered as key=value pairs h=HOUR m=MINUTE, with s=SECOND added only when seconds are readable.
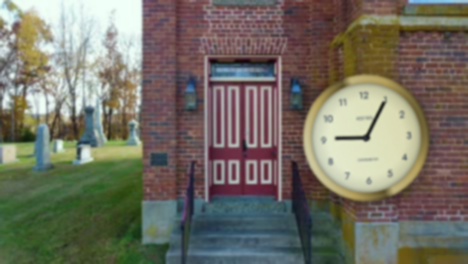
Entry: h=9 m=5
